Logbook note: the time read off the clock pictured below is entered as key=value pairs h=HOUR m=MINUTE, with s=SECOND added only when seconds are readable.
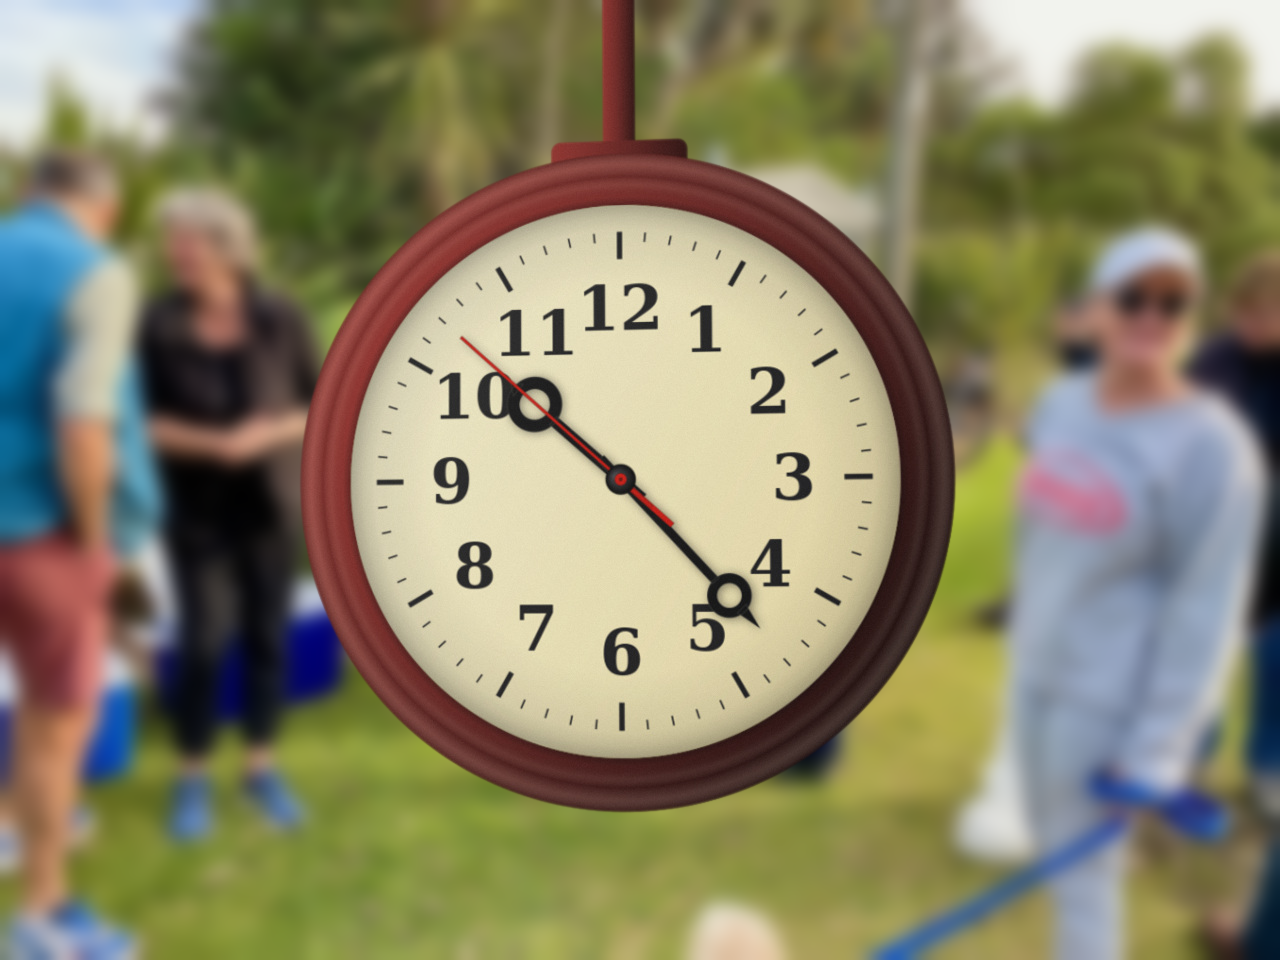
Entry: h=10 m=22 s=52
